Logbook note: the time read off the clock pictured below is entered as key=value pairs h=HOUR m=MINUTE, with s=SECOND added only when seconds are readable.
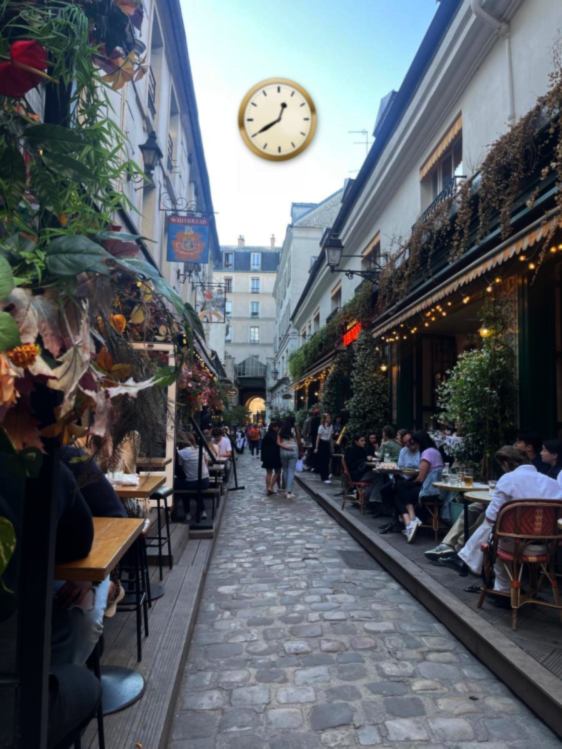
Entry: h=12 m=40
